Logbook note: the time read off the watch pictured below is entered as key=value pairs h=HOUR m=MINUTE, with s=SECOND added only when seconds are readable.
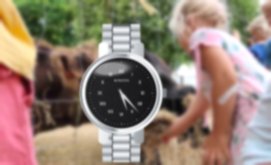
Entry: h=5 m=23
